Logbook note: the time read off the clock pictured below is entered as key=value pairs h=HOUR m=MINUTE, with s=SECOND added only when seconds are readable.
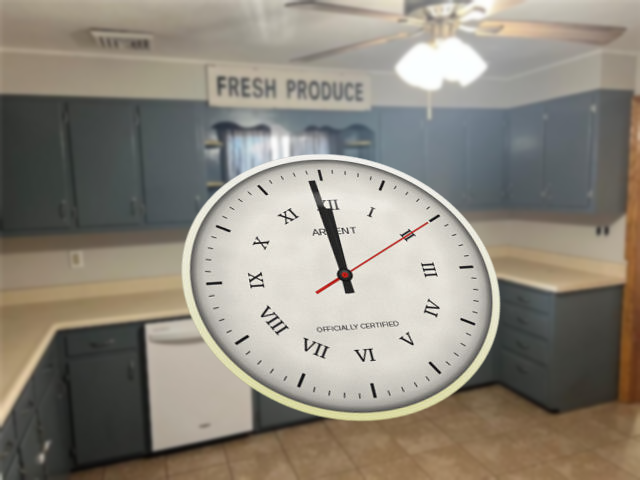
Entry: h=11 m=59 s=10
